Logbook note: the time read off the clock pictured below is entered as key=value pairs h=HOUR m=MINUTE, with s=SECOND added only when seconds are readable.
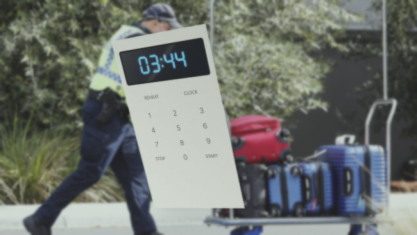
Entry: h=3 m=44
